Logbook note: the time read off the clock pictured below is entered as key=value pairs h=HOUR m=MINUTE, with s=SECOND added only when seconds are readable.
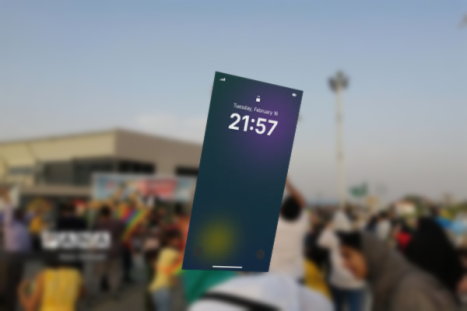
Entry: h=21 m=57
